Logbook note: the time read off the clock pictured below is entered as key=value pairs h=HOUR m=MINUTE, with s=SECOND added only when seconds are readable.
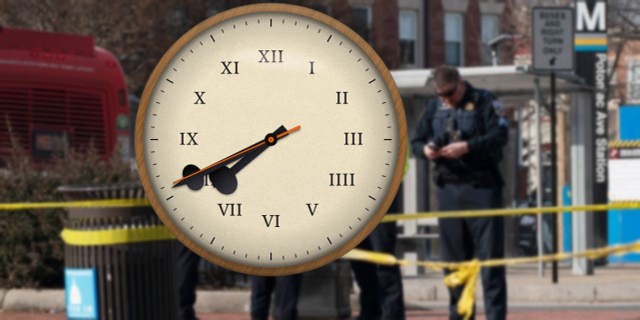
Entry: h=7 m=40 s=41
